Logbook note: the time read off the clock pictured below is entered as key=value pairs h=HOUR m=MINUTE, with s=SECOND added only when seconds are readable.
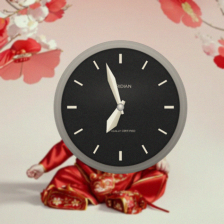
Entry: h=6 m=57
